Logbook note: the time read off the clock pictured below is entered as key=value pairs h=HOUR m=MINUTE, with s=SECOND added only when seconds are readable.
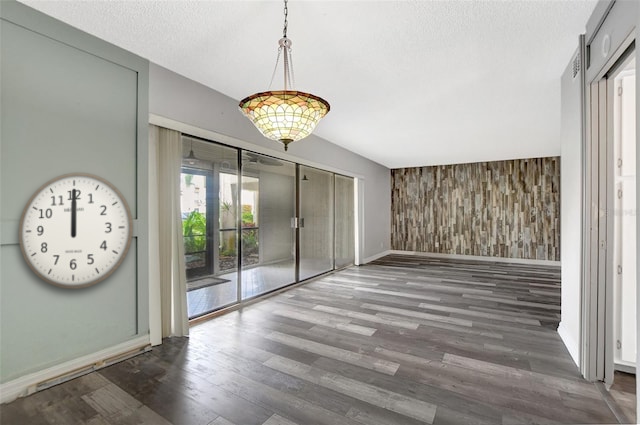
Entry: h=12 m=0
